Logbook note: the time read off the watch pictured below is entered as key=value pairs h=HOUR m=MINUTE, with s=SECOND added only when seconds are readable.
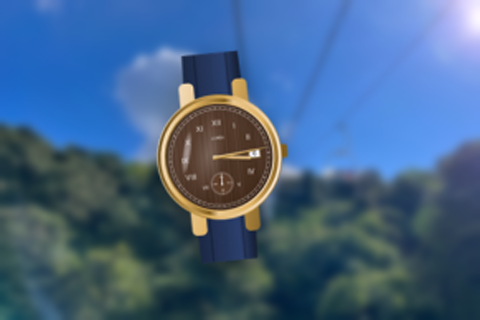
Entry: h=3 m=14
